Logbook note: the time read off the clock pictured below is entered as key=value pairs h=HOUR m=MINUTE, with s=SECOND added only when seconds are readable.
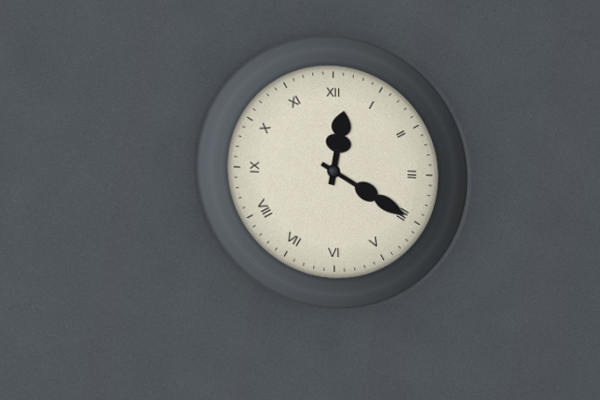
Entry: h=12 m=20
